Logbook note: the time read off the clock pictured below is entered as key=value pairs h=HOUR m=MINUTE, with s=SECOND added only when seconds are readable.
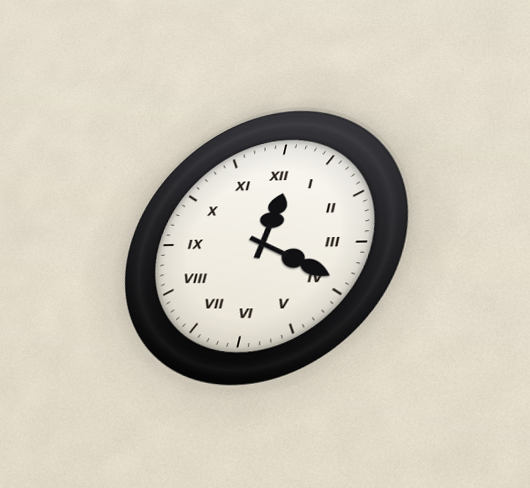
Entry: h=12 m=19
